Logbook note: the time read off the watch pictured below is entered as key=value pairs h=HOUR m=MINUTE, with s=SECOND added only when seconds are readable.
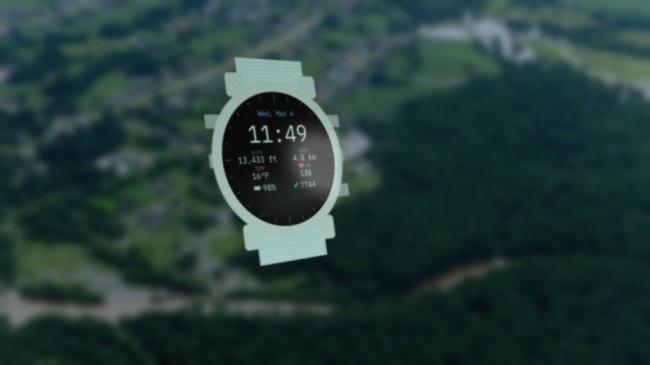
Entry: h=11 m=49
